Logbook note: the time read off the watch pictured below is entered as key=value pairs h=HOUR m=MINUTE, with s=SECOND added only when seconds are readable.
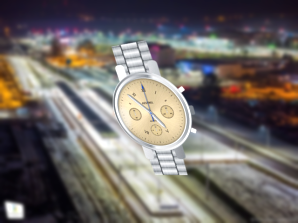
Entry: h=4 m=53
